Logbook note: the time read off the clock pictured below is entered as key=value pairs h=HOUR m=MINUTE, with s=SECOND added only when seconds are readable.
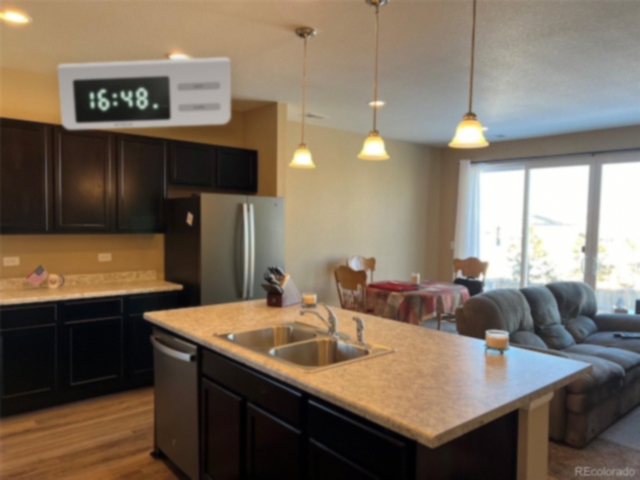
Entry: h=16 m=48
